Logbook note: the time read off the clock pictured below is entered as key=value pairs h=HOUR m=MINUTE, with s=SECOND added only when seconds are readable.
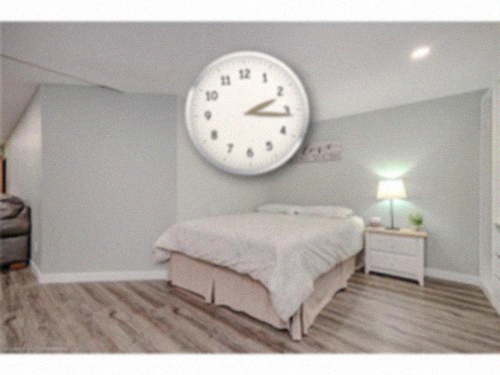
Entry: h=2 m=16
